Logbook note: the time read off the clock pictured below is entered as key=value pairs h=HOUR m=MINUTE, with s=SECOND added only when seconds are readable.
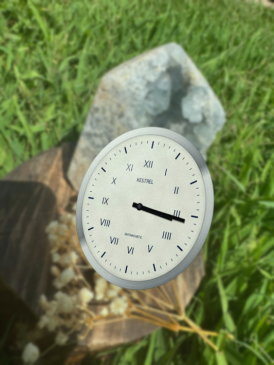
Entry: h=3 m=16
